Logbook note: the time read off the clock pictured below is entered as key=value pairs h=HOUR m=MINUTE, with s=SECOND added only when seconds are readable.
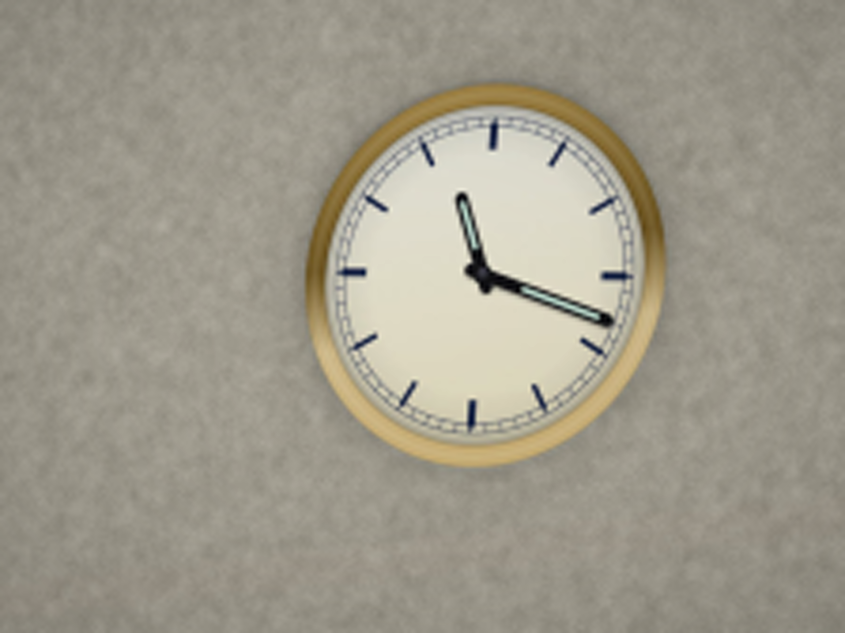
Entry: h=11 m=18
